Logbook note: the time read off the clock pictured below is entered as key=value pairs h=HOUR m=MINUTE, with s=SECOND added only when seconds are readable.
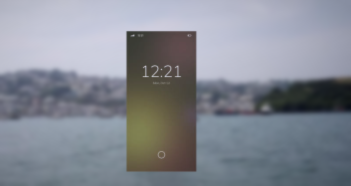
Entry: h=12 m=21
